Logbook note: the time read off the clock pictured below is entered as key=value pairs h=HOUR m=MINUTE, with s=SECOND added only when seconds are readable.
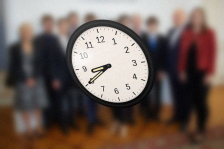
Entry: h=8 m=40
